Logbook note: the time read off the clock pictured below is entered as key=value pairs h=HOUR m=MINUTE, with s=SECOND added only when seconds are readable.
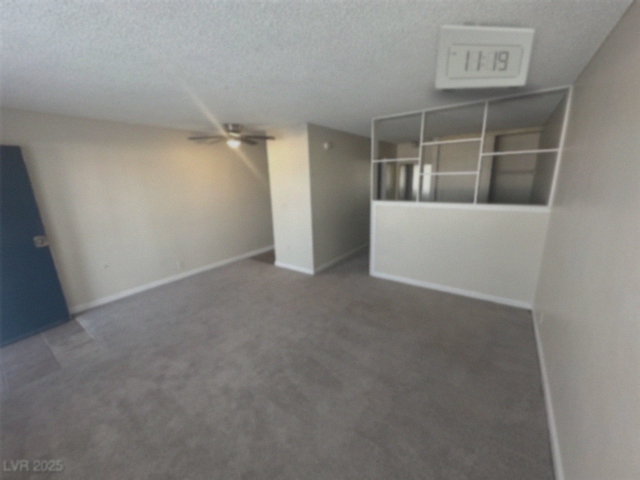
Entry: h=11 m=19
